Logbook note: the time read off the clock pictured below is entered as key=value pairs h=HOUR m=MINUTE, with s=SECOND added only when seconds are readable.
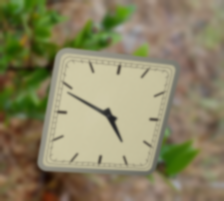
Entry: h=4 m=49
